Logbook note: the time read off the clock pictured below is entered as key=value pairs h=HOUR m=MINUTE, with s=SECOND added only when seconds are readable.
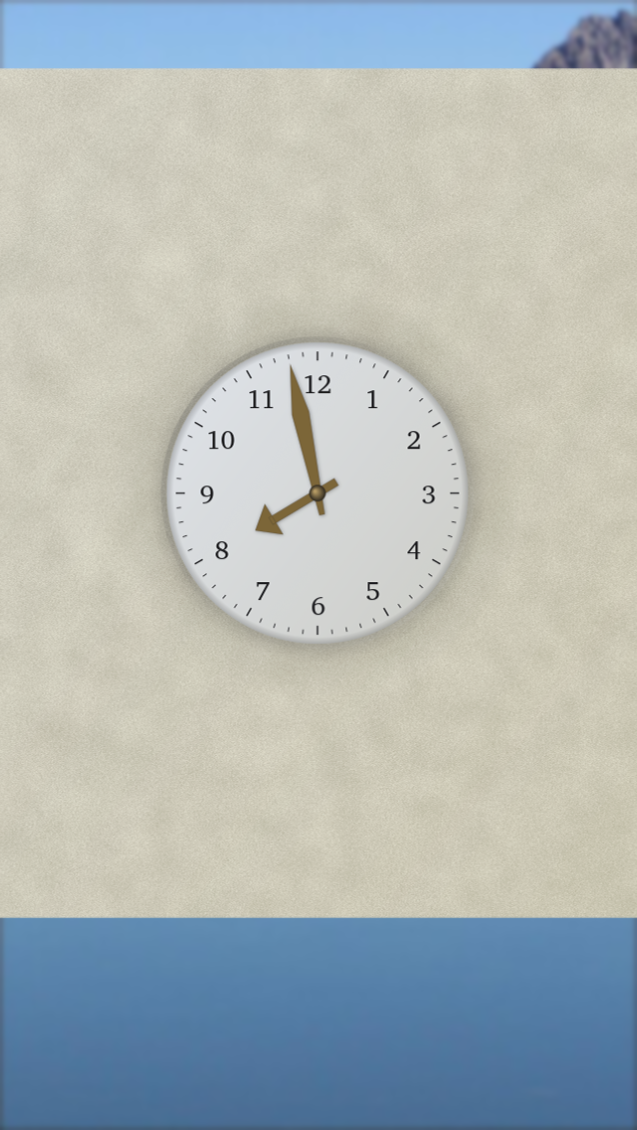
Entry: h=7 m=58
